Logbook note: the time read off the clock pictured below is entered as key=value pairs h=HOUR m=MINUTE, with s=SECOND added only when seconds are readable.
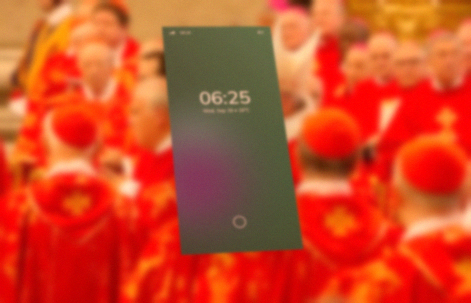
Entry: h=6 m=25
